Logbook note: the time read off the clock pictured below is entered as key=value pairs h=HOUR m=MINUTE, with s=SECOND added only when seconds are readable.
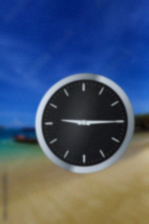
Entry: h=9 m=15
